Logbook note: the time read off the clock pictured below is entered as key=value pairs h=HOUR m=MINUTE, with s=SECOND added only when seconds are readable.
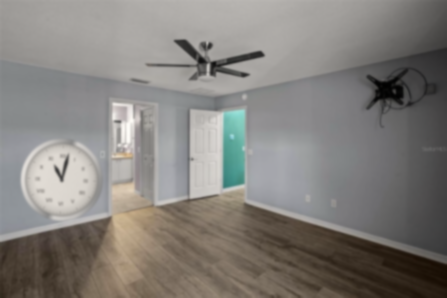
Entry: h=11 m=2
